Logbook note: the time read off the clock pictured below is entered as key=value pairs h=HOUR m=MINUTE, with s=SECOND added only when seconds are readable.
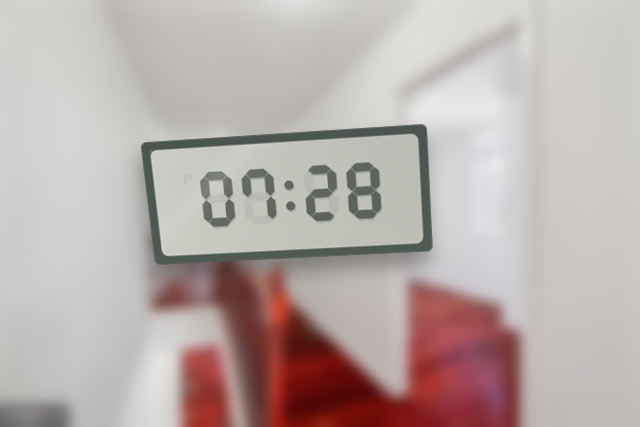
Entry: h=7 m=28
